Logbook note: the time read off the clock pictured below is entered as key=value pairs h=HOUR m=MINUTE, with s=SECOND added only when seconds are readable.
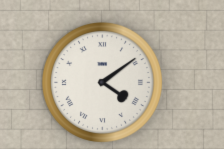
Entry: h=4 m=9
